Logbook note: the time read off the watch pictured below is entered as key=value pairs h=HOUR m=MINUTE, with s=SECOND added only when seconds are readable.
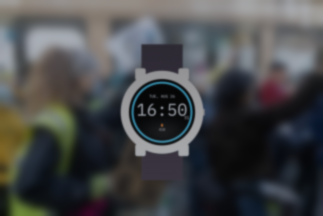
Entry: h=16 m=50
